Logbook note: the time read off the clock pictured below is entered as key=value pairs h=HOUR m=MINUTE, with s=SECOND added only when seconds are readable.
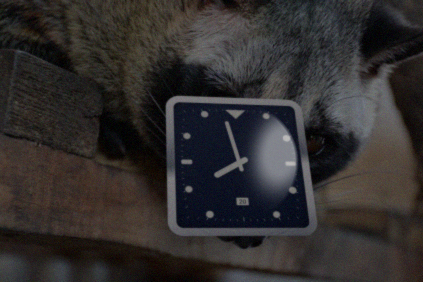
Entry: h=7 m=58
